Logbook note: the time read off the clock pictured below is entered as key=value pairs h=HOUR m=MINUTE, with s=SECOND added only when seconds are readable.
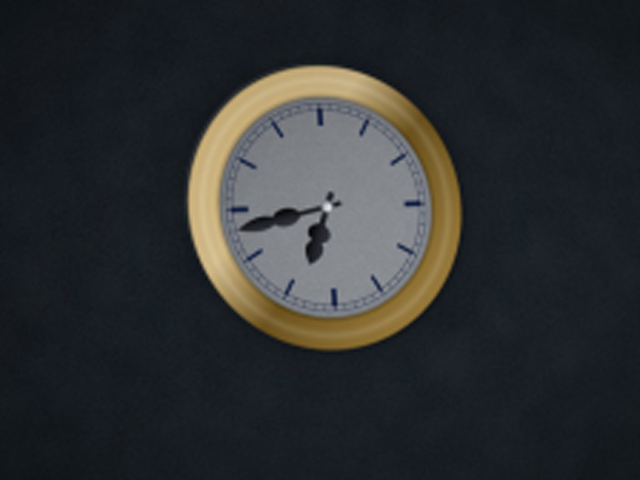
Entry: h=6 m=43
